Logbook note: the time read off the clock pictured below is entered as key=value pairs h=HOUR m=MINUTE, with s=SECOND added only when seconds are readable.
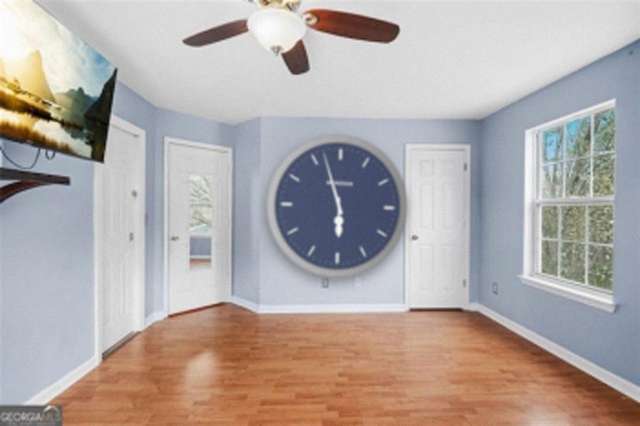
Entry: h=5 m=57
